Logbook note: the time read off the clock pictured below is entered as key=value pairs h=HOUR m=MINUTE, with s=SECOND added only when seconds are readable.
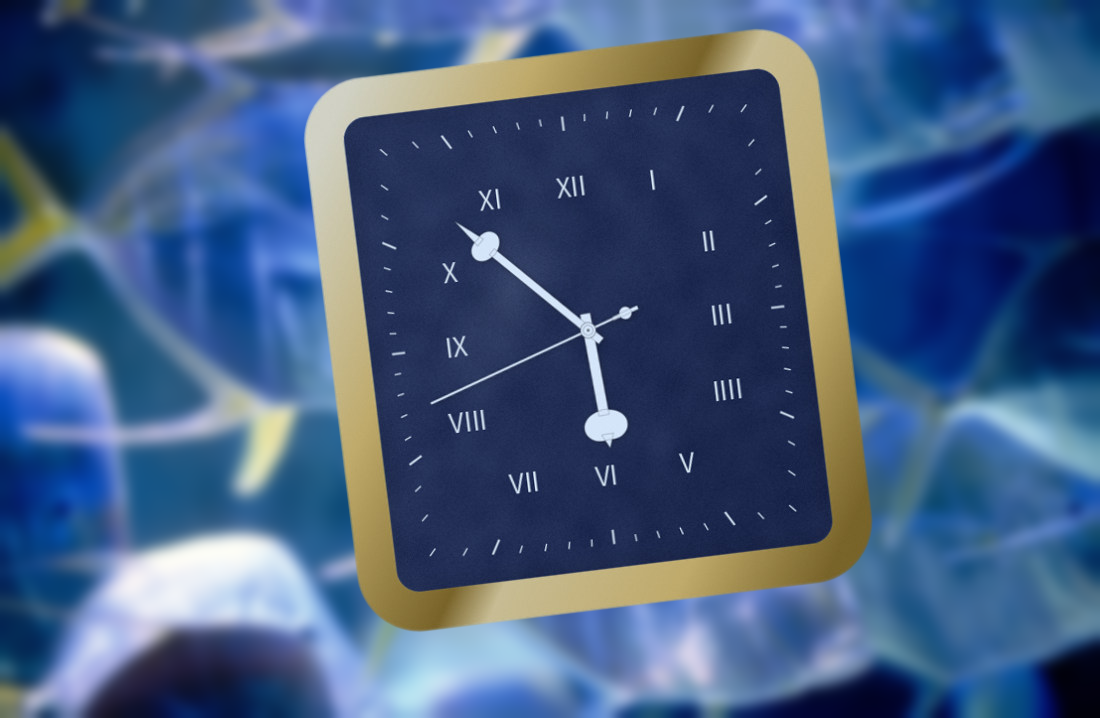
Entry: h=5 m=52 s=42
